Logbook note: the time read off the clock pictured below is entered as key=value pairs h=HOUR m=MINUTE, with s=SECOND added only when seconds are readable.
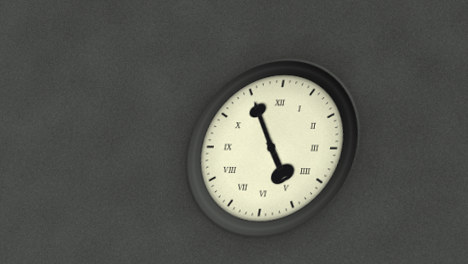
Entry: h=4 m=55
